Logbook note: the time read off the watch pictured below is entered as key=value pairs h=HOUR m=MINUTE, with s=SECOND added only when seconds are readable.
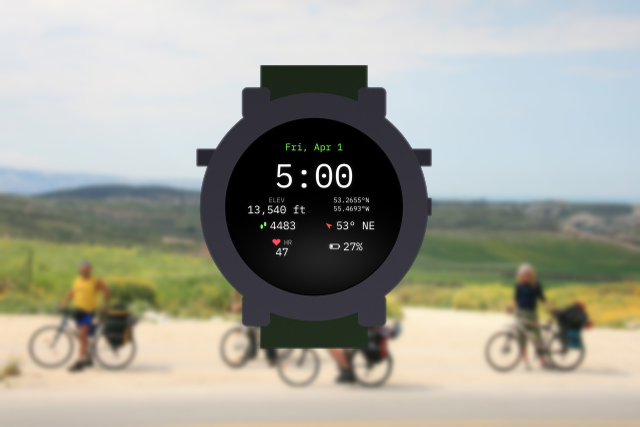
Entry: h=5 m=0
